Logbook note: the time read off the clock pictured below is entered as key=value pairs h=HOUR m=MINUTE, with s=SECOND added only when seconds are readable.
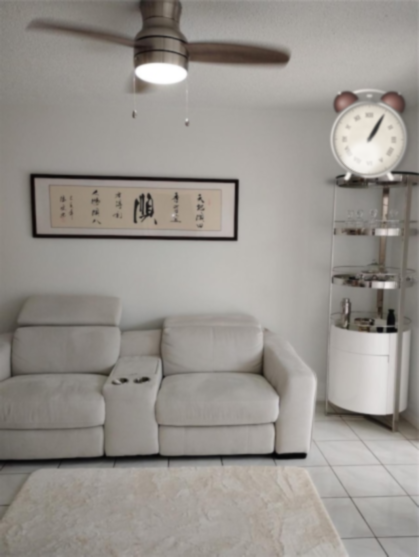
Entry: h=1 m=5
